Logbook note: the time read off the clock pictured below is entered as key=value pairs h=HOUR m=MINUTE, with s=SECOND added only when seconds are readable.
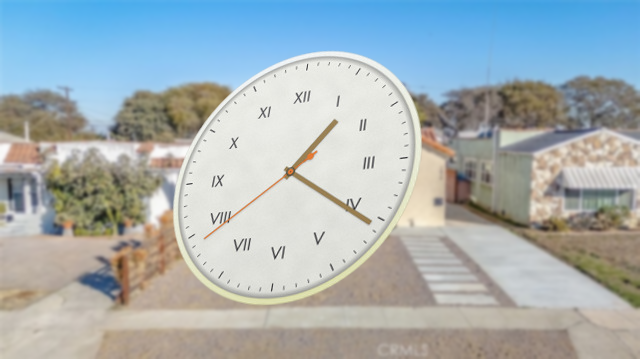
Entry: h=1 m=20 s=39
